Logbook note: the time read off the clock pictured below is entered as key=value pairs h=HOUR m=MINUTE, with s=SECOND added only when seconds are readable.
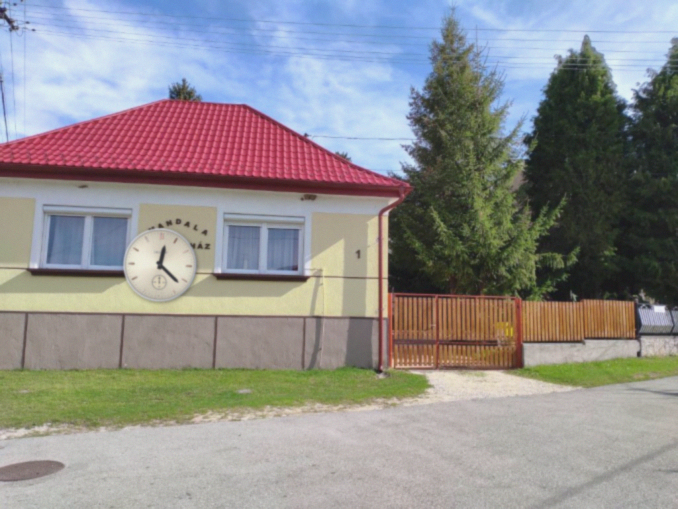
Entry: h=12 m=22
